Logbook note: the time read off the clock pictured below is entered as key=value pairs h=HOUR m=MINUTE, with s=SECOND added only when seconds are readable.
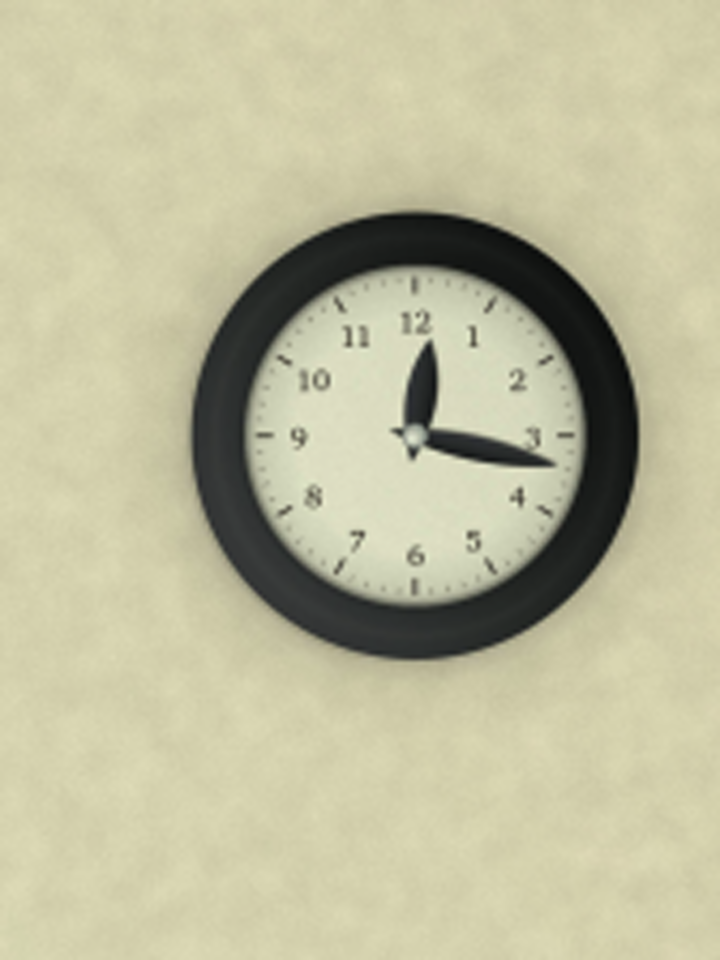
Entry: h=12 m=17
